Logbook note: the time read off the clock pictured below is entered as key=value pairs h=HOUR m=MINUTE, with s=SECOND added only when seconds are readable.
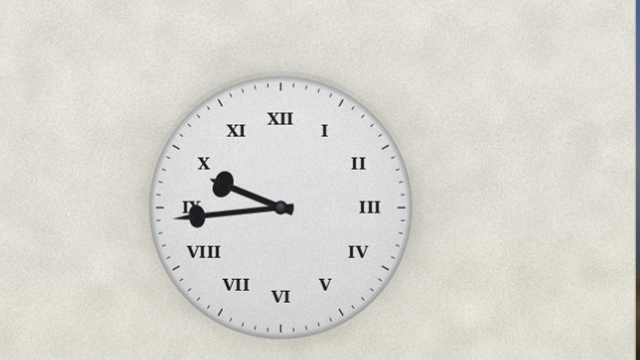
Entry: h=9 m=44
